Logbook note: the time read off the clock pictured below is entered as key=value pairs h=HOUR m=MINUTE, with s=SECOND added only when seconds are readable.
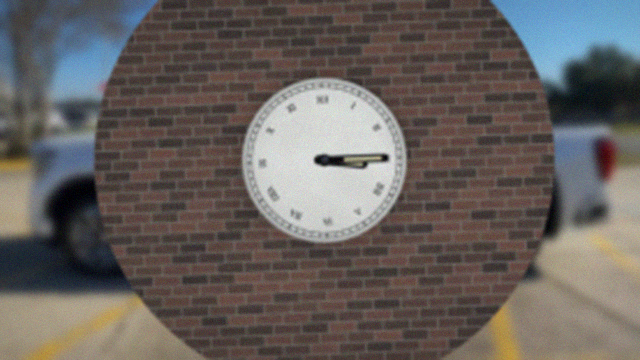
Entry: h=3 m=15
